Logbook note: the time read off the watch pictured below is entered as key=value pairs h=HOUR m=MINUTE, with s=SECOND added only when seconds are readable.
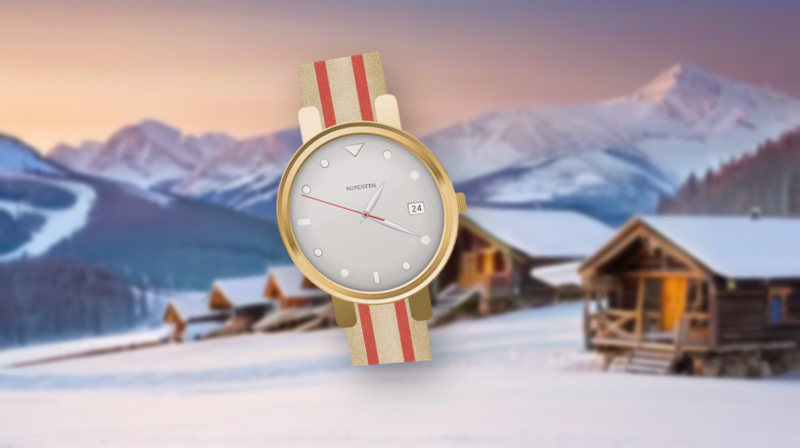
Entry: h=1 m=19 s=49
